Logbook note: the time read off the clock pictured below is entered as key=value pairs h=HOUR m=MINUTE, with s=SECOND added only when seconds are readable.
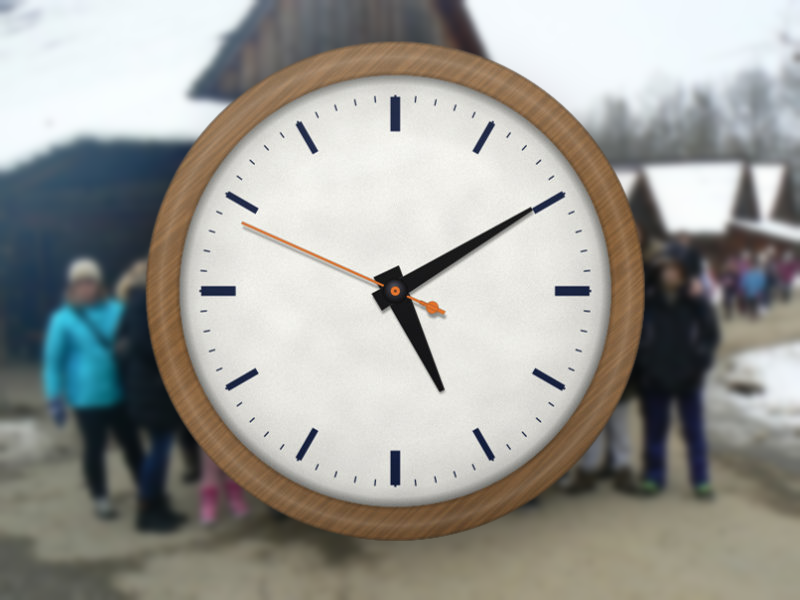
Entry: h=5 m=9 s=49
